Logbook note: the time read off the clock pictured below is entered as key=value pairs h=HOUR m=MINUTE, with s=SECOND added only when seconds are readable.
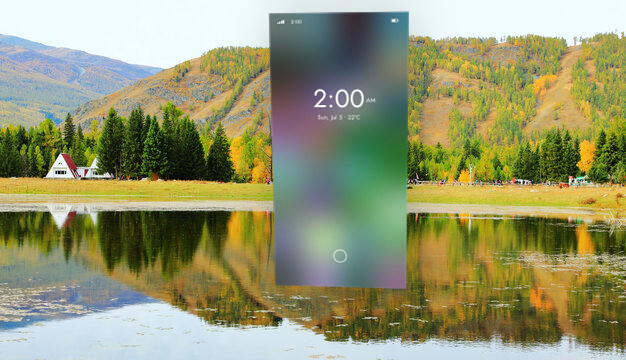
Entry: h=2 m=0
